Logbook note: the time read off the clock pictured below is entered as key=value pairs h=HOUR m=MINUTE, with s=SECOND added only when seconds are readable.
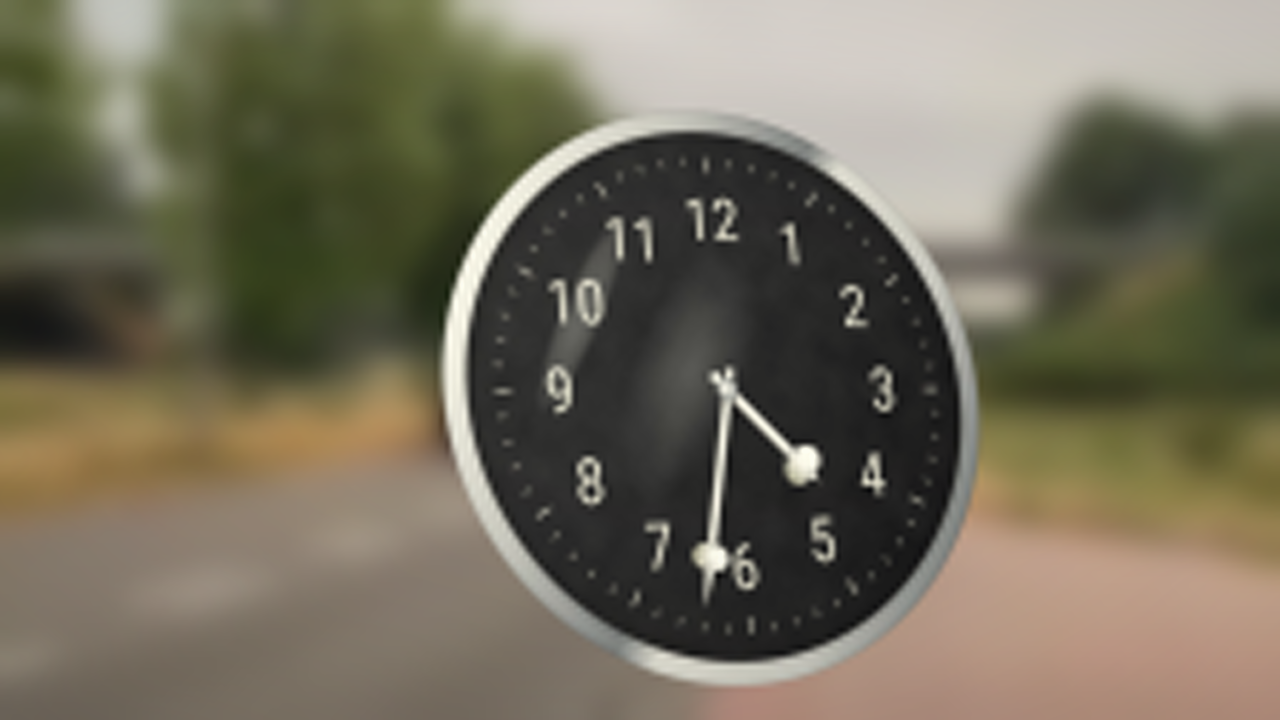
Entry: h=4 m=32
